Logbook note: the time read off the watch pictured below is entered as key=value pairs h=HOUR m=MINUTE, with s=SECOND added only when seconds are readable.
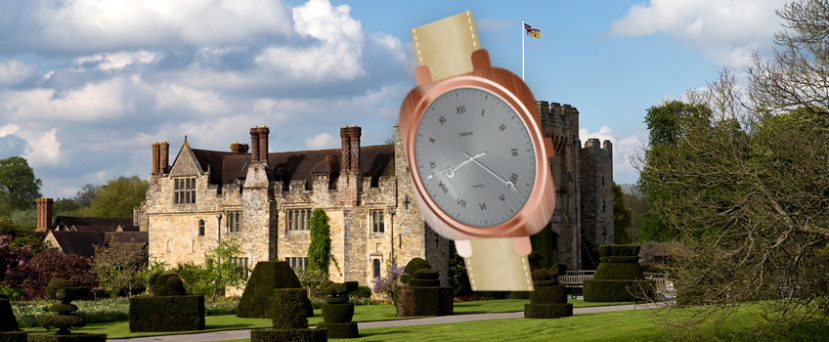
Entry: h=8 m=21 s=43
